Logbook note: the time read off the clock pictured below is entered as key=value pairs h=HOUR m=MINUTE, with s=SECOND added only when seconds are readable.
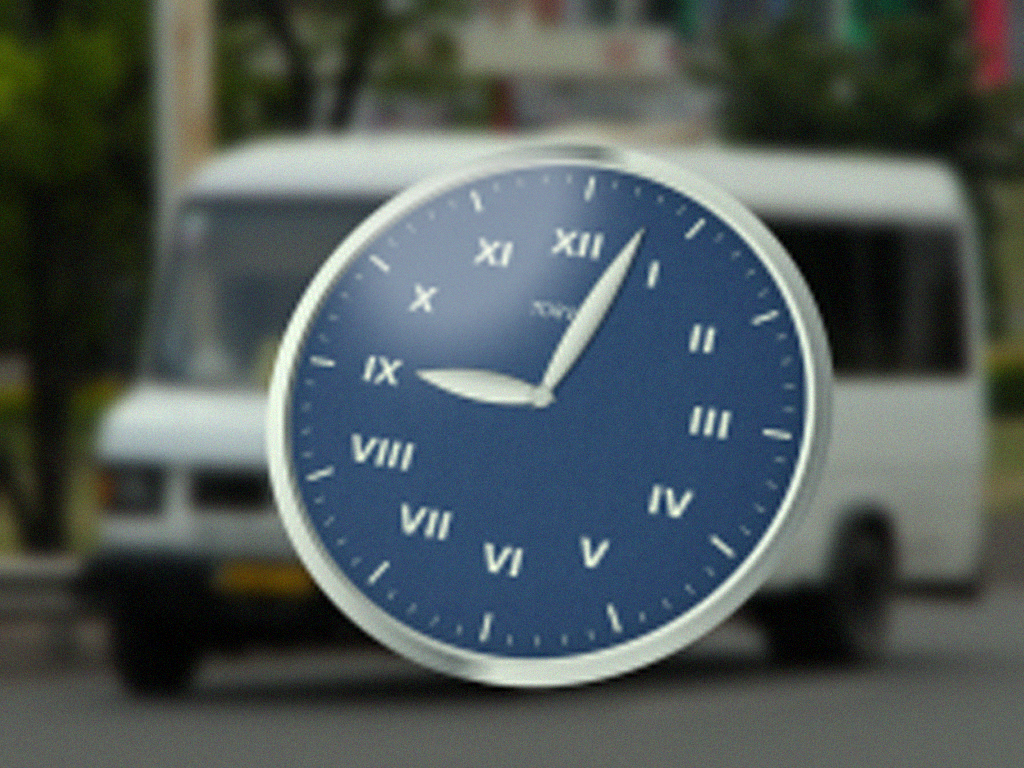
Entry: h=9 m=3
